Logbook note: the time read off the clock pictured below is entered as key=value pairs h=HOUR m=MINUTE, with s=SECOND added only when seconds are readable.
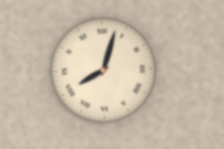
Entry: h=8 m=3
